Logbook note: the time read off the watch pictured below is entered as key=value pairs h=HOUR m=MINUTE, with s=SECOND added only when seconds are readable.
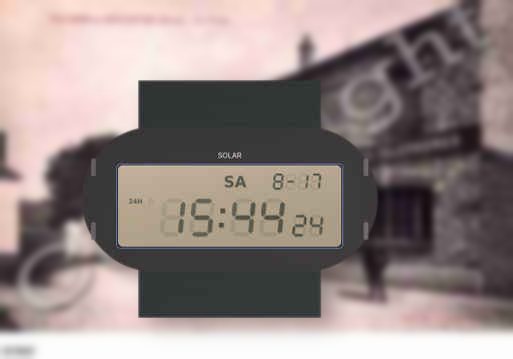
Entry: h=15 m=44 s=24
